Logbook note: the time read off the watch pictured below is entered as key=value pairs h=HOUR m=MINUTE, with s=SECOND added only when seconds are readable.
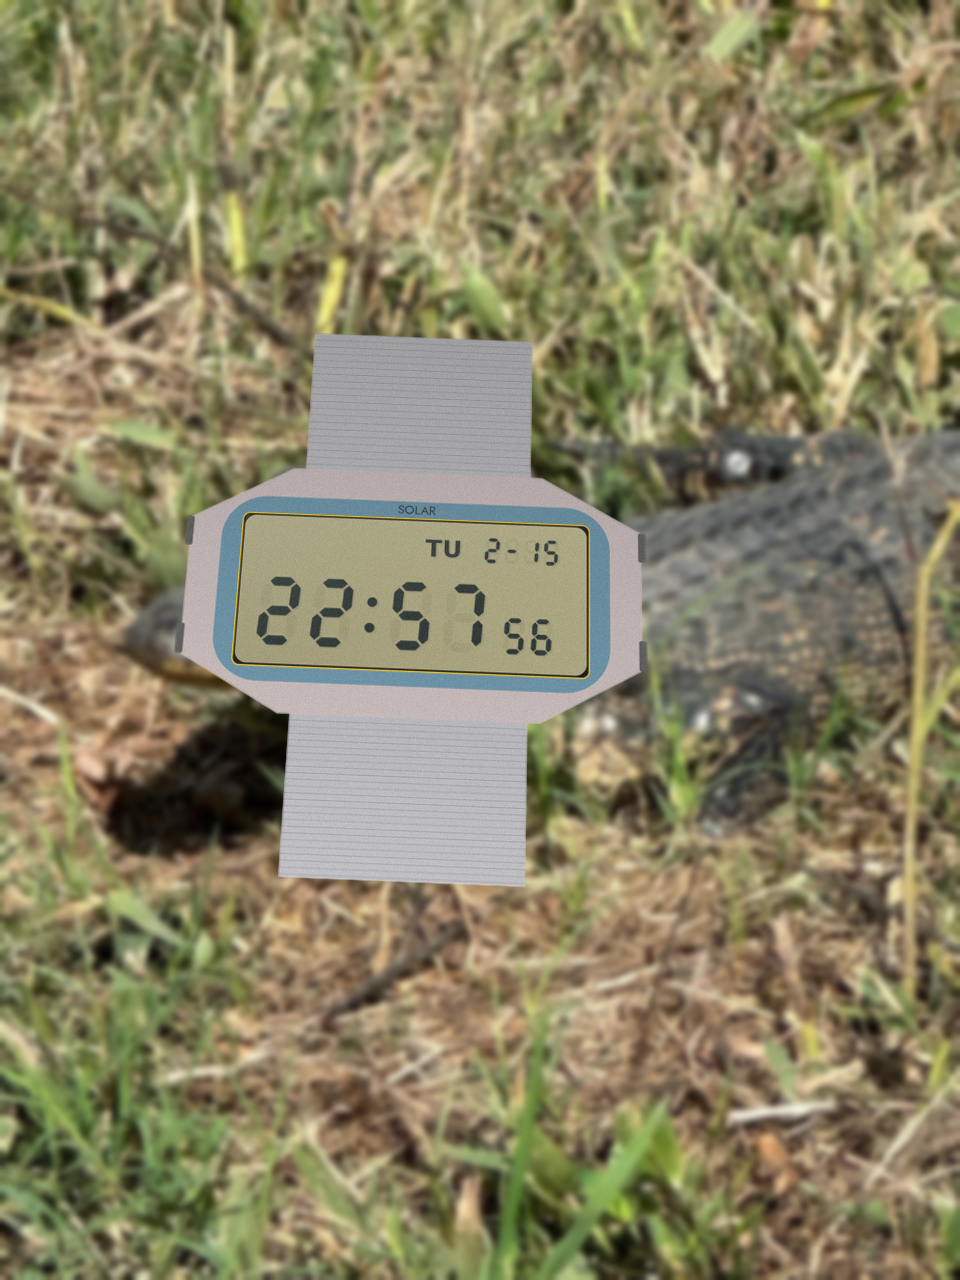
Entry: h=22 m=57 s=56
